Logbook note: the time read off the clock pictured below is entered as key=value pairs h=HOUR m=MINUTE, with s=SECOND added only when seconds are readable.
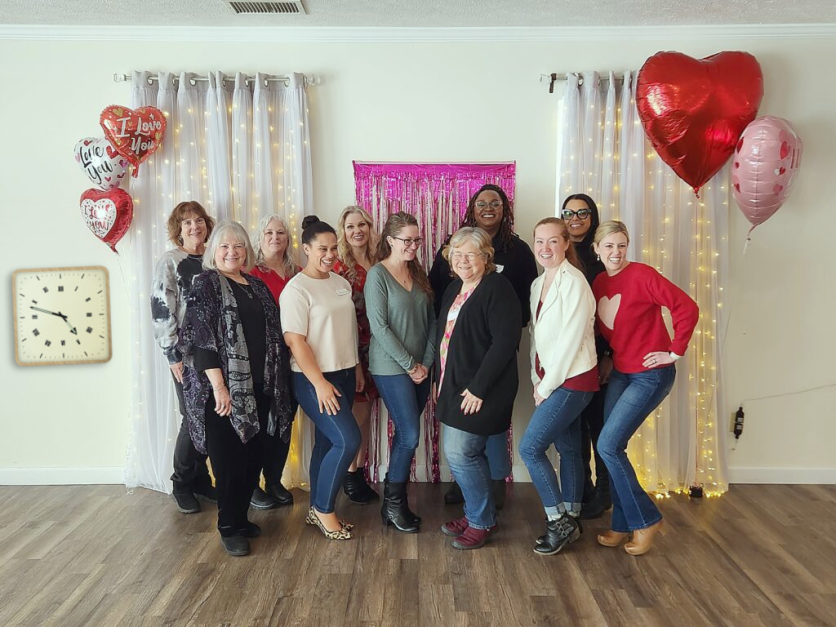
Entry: h=4 m=48
